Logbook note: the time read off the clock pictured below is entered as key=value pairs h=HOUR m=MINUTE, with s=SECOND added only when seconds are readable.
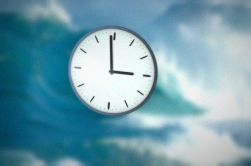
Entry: h=2 m=59
